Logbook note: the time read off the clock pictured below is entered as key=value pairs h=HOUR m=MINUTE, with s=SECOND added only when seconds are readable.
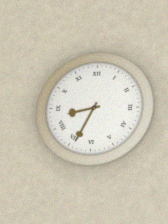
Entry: h=8 m=34
